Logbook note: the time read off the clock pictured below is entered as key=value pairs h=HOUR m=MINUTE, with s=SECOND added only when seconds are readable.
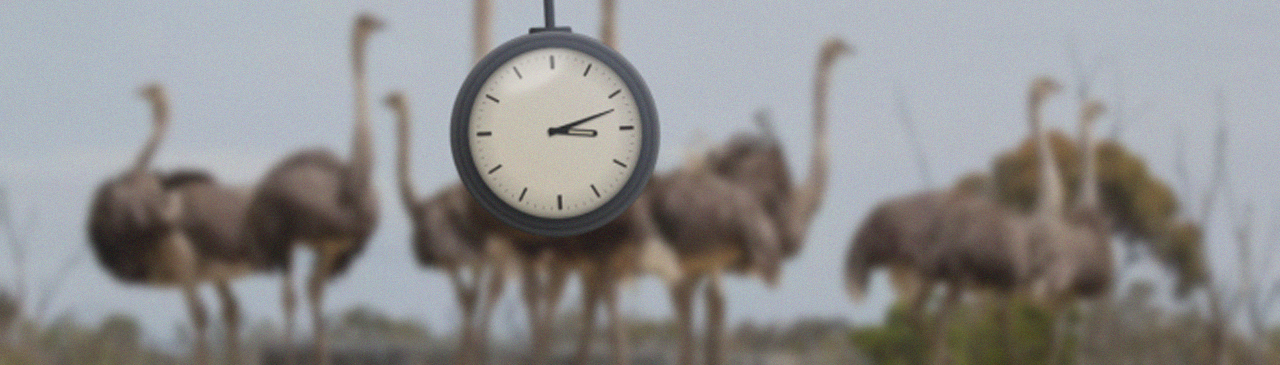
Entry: h=3 m=12
